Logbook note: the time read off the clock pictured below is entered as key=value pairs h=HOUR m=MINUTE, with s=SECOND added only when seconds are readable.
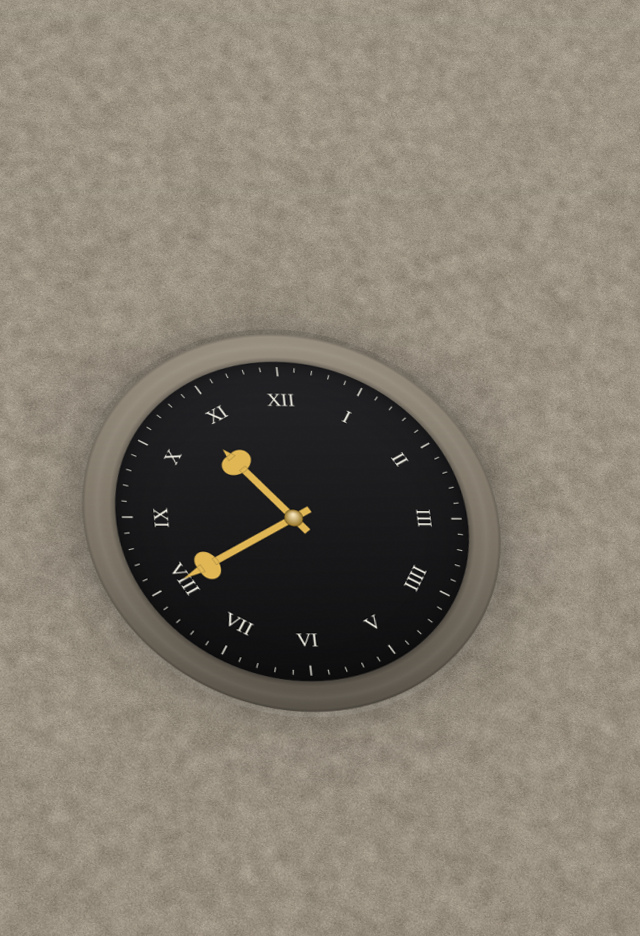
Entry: h=10 m=40
